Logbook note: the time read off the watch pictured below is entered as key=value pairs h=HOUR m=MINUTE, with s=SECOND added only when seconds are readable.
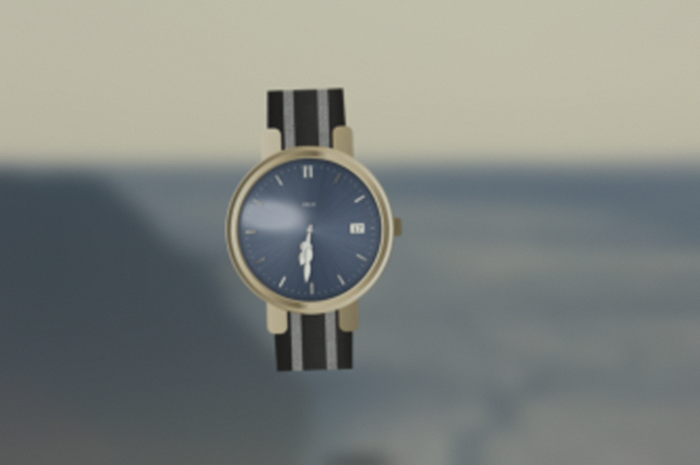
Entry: h=6 m=31
